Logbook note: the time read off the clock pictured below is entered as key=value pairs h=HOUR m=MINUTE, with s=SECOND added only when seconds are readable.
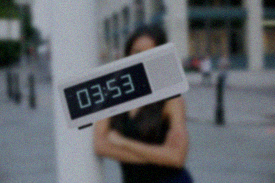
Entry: h=3 m=53
